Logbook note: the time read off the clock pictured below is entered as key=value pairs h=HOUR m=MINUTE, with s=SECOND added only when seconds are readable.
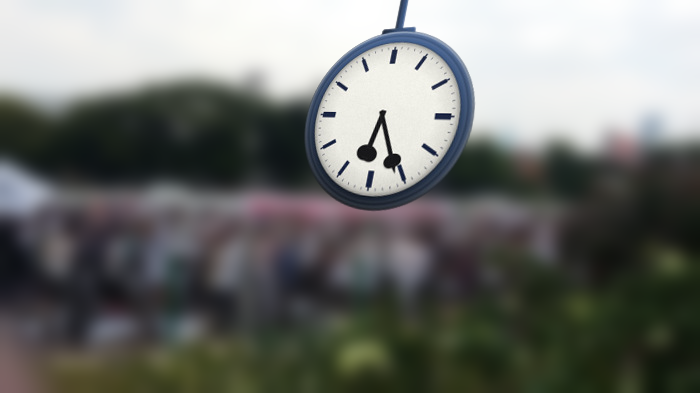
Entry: h=6 m=26
